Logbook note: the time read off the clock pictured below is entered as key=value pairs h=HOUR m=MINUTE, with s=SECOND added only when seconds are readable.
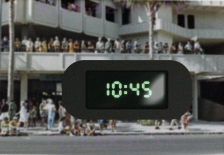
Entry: h=10 m=45
